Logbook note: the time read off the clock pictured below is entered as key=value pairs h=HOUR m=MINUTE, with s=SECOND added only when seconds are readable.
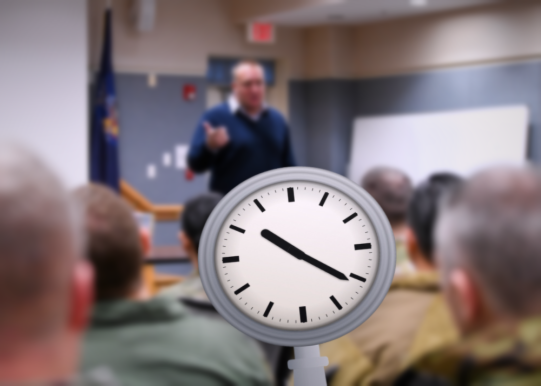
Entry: h=10 m=21
